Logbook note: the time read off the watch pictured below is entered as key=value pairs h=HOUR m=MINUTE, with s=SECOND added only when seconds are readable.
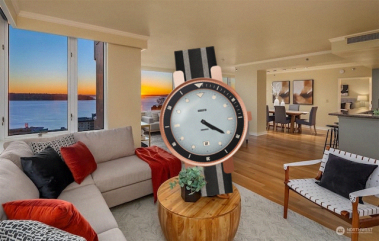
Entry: h=4 m=21
